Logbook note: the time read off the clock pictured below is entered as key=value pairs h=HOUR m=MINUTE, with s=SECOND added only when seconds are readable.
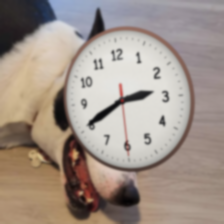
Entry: h=2 m=40 s=30
